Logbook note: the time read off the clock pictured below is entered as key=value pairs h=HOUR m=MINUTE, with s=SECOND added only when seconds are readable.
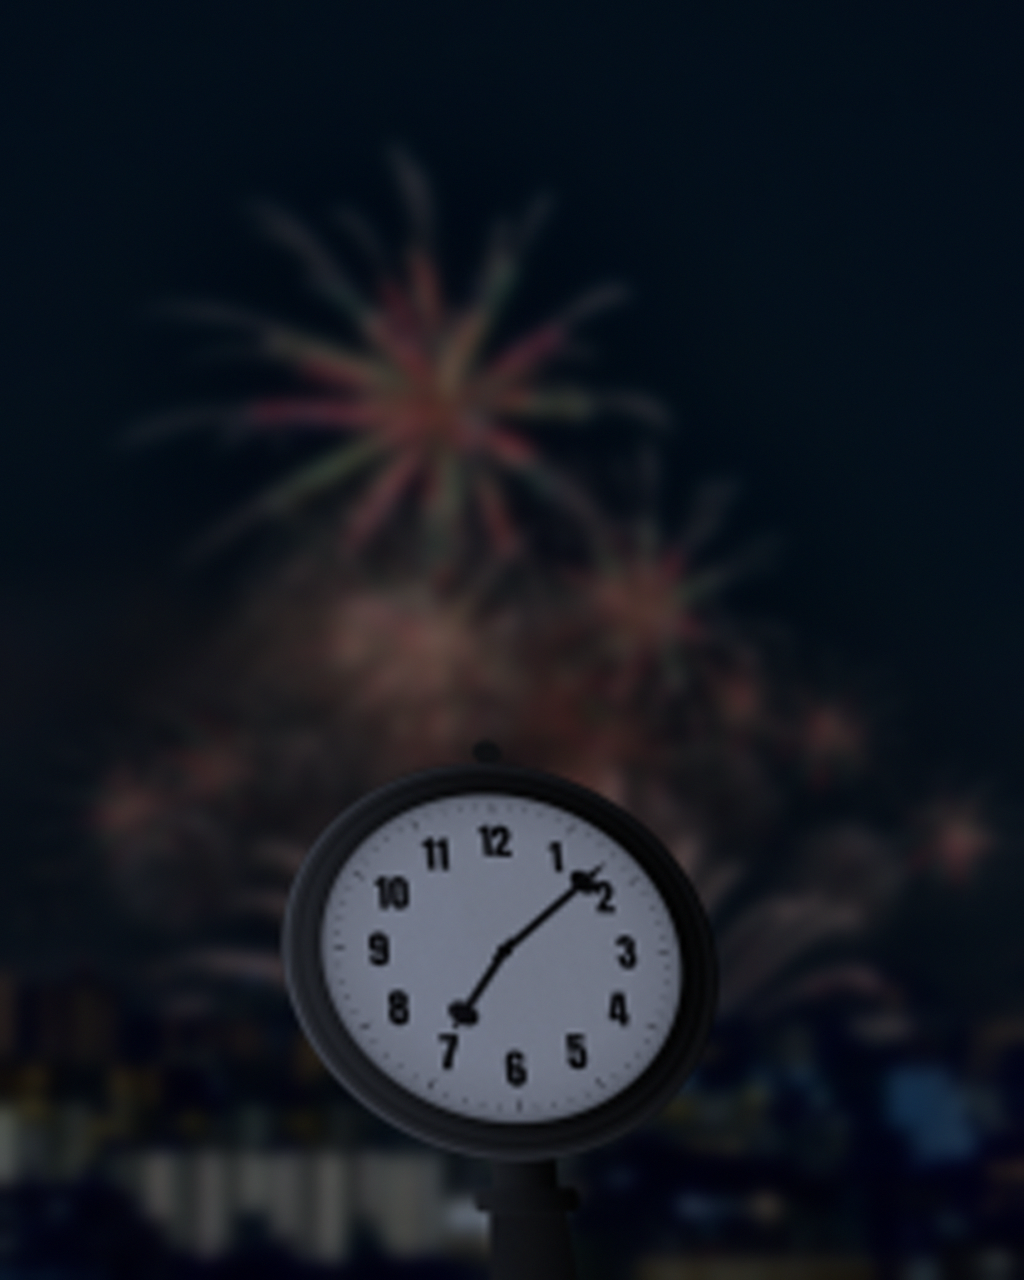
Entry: h=7 m=8
